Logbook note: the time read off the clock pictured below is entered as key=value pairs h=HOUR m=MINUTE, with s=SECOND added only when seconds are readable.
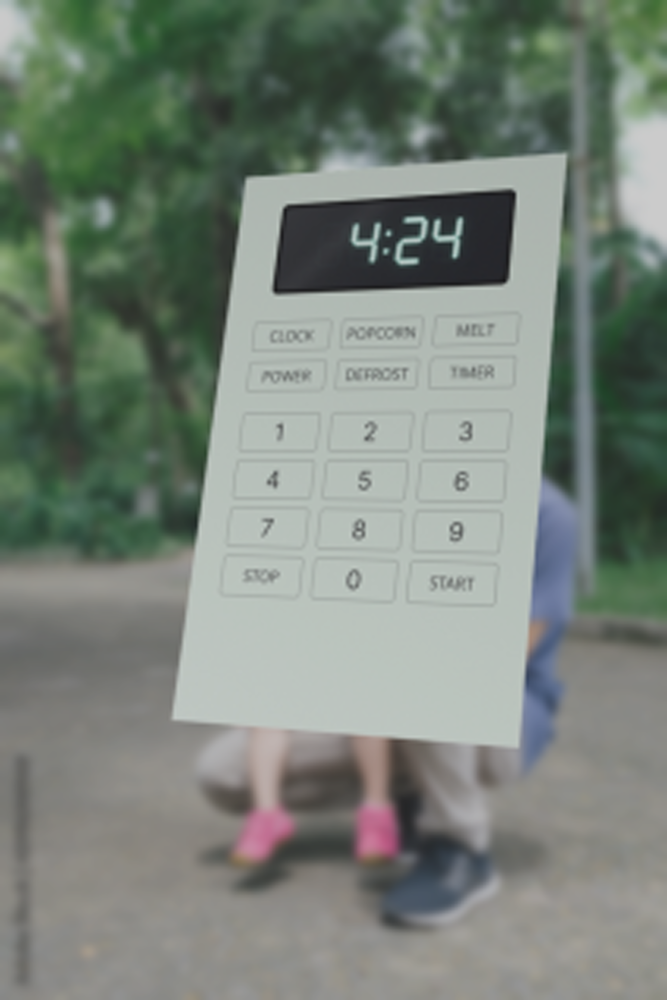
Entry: h=4 m=24
